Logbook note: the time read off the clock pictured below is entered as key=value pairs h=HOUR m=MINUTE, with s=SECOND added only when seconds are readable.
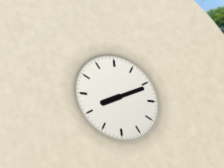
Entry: h=8 m=11
